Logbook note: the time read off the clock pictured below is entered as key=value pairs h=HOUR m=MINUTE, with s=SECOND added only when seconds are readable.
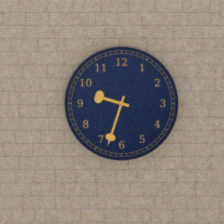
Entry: h=9 m=33
